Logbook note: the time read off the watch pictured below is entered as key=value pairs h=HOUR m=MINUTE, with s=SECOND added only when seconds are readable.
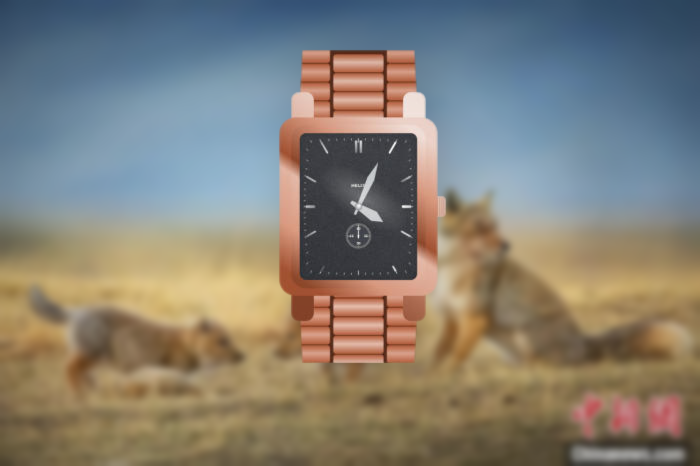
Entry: h=4 m=4
